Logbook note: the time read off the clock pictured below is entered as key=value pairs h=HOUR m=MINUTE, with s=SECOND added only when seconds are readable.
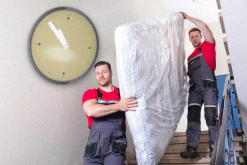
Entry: h=10 m=53
